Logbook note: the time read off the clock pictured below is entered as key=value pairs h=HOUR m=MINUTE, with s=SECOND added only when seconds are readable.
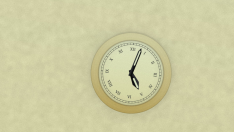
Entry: h=5 m=3
